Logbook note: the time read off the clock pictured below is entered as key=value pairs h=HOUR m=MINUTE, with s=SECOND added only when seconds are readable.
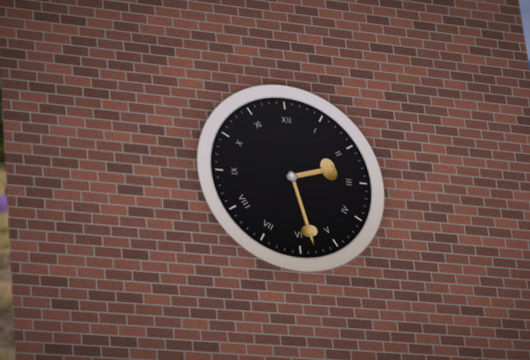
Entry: h=2 m=28
